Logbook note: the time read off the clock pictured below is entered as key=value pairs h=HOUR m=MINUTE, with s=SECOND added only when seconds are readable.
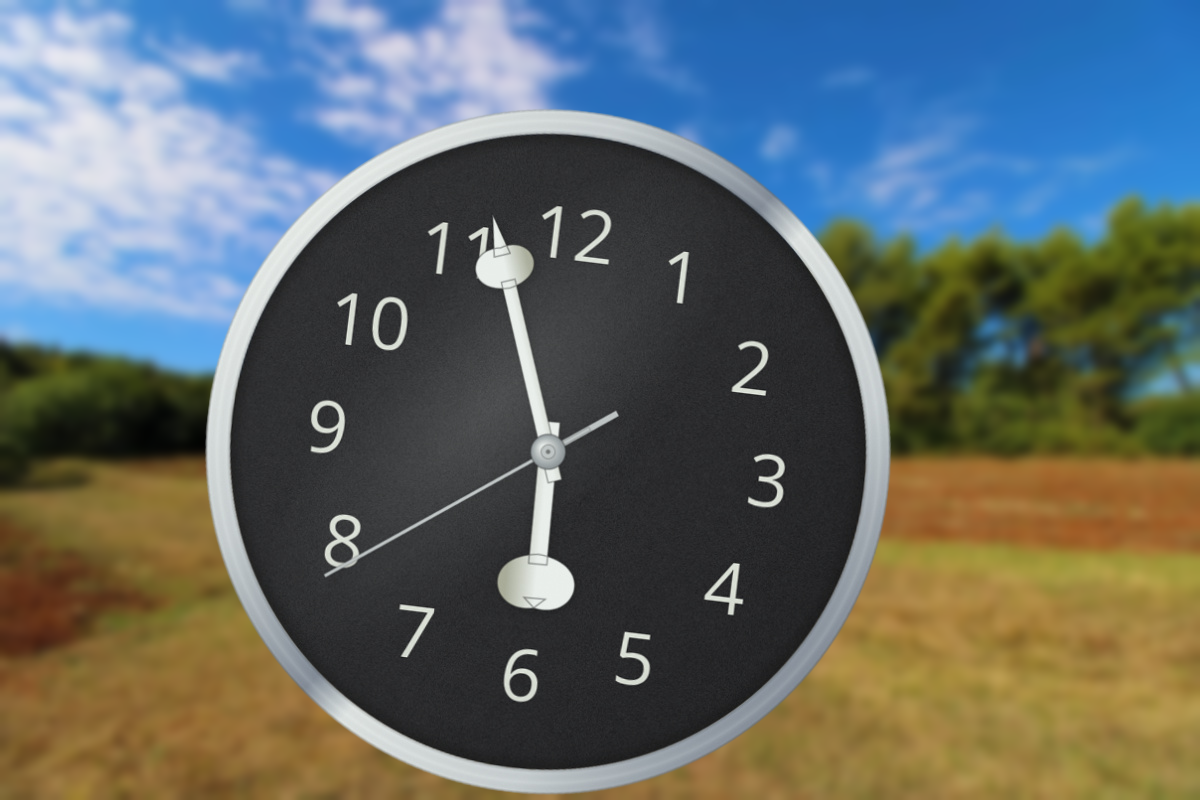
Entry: h=5 m=56 s=39
